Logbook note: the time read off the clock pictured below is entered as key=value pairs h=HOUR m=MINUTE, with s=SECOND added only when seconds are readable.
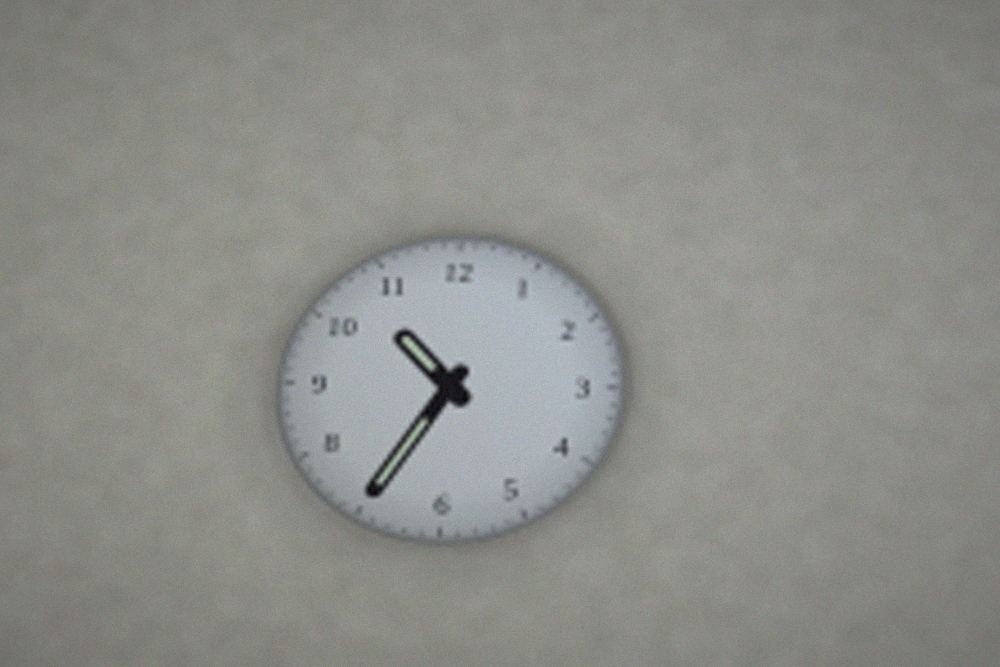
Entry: h=10 m=35
